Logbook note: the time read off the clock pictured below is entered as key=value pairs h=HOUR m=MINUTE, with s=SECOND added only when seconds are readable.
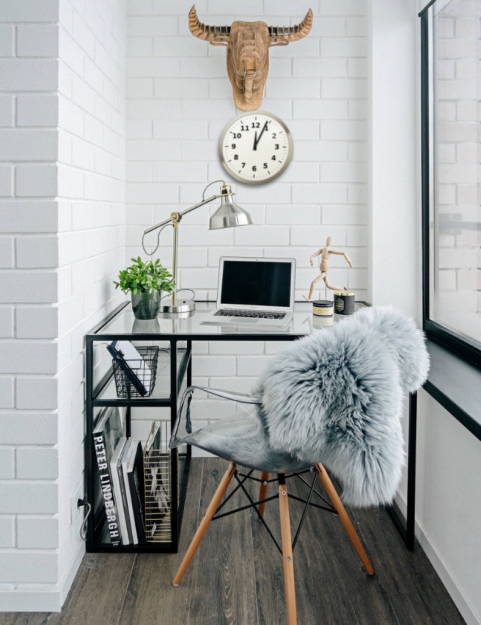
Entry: h=12 m=4
